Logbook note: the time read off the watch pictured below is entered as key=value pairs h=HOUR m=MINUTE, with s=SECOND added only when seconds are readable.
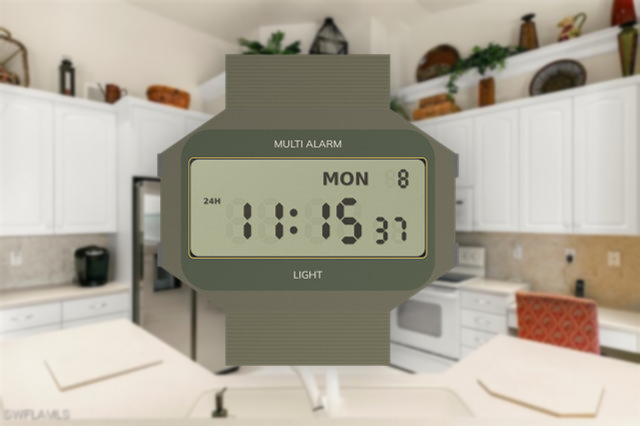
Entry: h=11 m=15 s=37
